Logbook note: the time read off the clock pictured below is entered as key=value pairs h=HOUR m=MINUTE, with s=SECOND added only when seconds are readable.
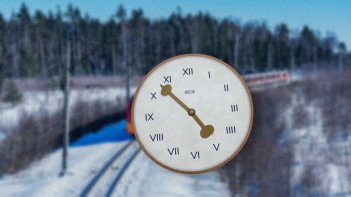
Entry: h=4 m=53
